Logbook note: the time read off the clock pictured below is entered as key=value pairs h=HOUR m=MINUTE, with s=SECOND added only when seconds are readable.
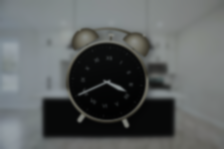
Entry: h=3 m=40
